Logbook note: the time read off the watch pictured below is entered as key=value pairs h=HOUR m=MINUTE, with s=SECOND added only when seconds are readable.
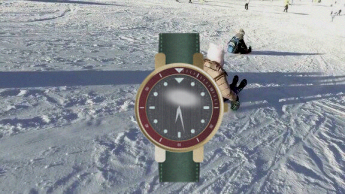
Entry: h=6 m=28
